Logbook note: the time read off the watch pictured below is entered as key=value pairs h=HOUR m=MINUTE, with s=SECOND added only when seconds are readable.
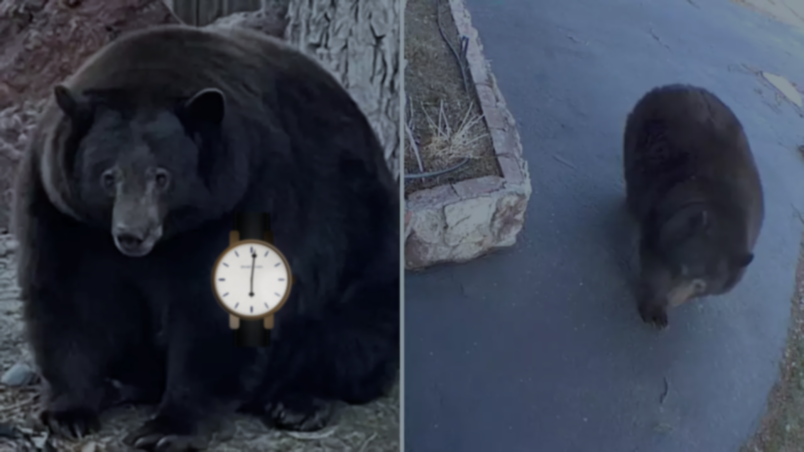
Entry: h=6 m=1
